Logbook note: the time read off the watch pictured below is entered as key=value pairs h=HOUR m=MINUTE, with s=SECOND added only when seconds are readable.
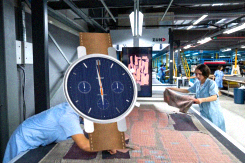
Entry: h=5 m=59
